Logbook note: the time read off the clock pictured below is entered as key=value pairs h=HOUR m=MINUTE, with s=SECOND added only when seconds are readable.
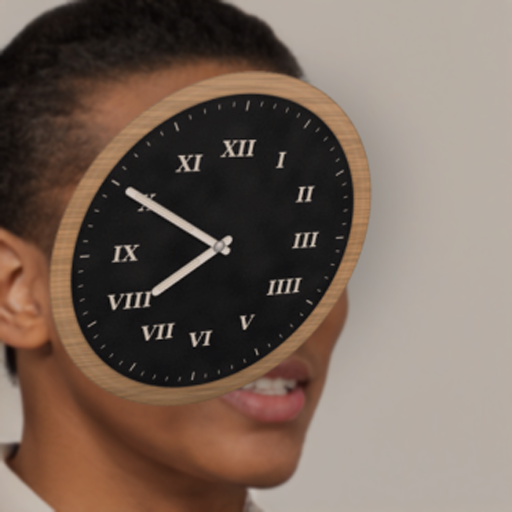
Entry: h=7 m=50
